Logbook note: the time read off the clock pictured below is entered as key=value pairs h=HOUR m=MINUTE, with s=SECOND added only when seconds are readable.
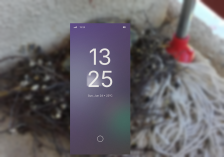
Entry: h=13 m=25
